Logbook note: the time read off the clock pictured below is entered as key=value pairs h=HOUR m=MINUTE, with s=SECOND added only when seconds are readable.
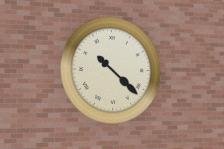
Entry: h=10 m=22
